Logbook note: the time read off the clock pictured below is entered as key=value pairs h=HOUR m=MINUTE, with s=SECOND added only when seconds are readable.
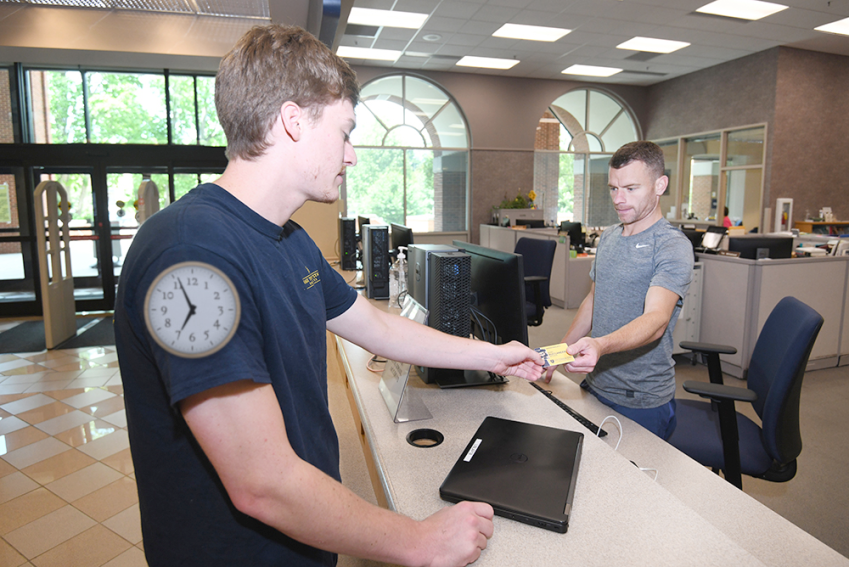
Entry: h=6 m=56
